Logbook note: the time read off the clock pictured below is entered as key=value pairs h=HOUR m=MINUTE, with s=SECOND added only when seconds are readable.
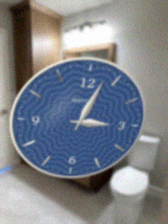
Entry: h=3 m=3
